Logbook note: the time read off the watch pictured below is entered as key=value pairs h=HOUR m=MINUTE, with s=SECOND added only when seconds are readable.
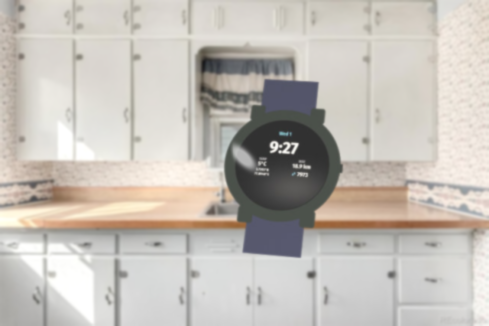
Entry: h=9 m=27
